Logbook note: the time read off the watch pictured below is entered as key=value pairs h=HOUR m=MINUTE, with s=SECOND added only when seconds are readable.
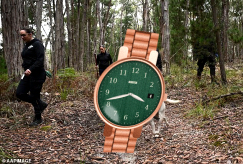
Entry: h=3 m=42
